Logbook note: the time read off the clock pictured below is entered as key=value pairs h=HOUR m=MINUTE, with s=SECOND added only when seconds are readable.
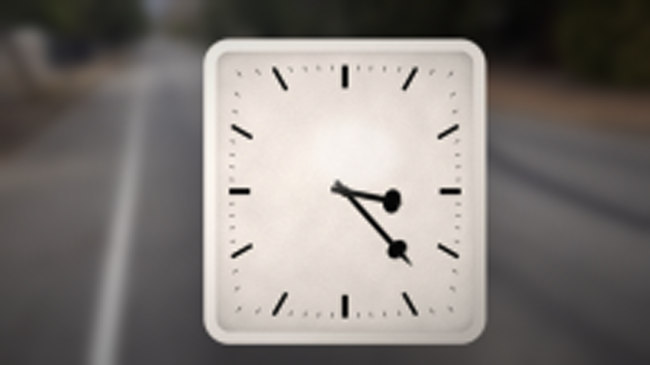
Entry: h=3 m=23
